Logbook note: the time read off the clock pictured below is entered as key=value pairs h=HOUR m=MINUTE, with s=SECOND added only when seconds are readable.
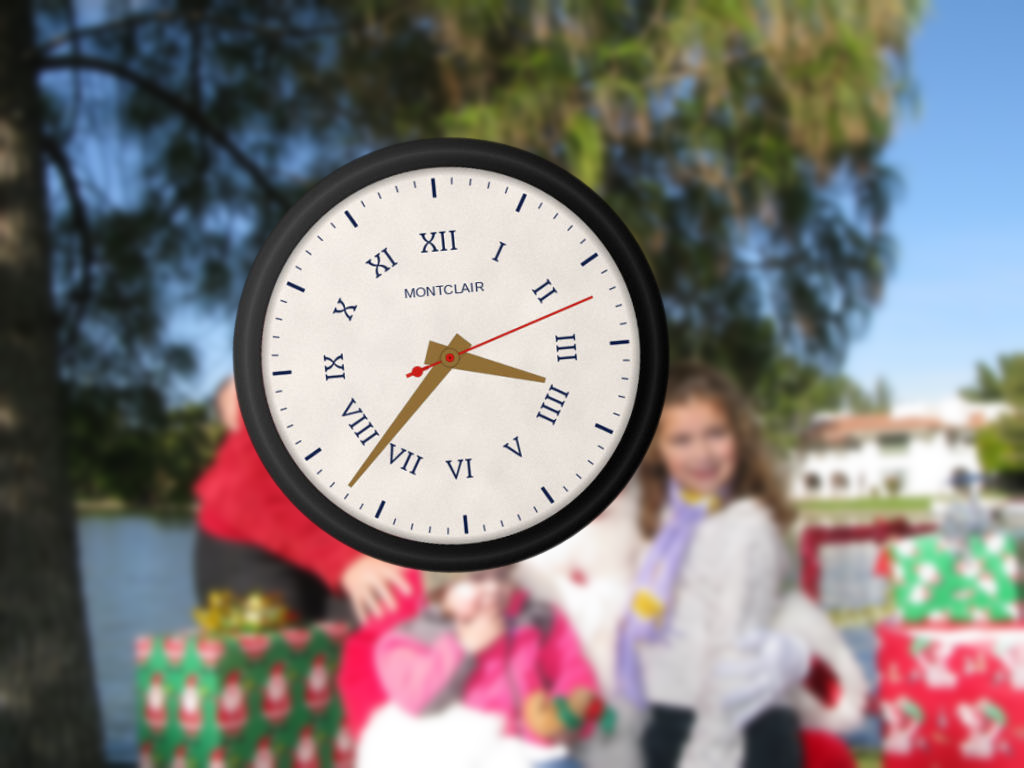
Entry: h=3 m=37 s=12
